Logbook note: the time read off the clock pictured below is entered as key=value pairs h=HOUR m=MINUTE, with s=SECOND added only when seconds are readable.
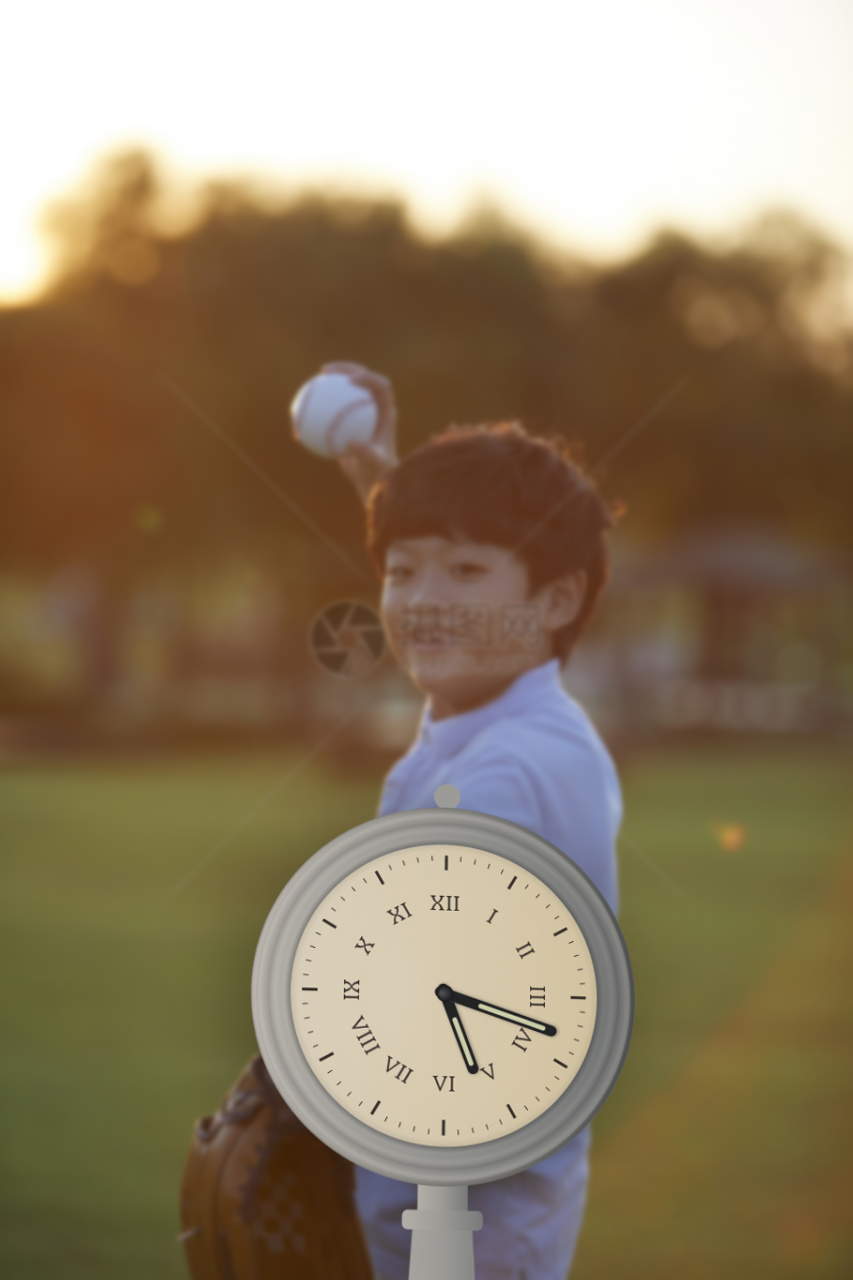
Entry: h=5 m=18
